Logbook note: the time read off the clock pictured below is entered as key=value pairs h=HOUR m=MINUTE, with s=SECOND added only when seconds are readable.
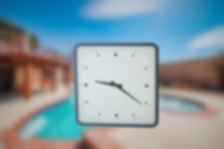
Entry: h=9 m=21
